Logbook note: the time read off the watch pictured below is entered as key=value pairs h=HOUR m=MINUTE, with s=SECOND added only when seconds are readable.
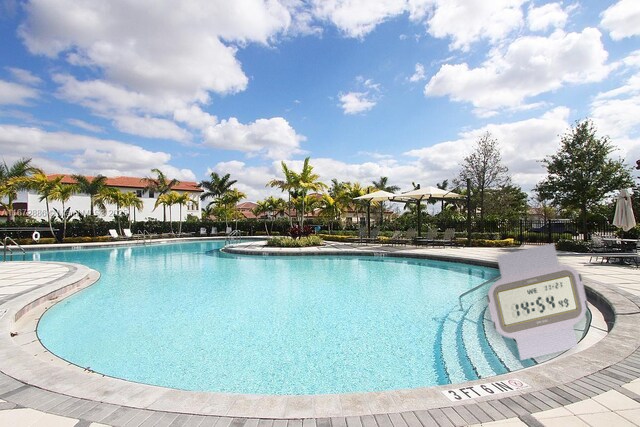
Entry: h=14 m=54 s=49
